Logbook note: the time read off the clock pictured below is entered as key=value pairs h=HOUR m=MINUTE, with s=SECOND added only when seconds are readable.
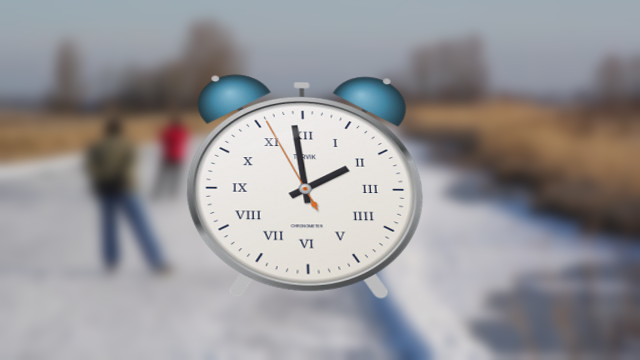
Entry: h=1 m=58 s=56
